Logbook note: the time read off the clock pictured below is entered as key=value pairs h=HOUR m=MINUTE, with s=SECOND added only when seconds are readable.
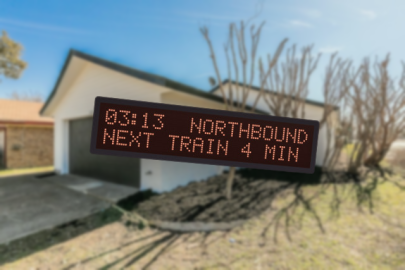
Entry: h=3 m=13
